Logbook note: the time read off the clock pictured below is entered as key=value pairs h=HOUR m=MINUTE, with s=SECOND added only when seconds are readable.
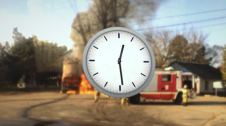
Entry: h=12 m=29
